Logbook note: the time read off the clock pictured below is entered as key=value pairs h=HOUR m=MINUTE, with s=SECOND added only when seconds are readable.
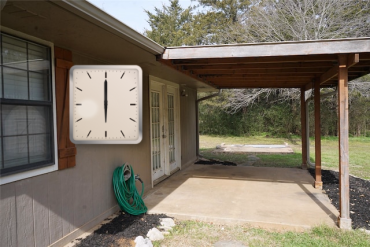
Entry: h=6 m=0
